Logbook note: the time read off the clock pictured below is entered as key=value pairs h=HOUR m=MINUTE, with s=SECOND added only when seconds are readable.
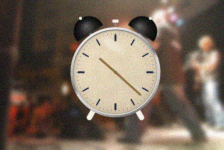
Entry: h=10 m=22
